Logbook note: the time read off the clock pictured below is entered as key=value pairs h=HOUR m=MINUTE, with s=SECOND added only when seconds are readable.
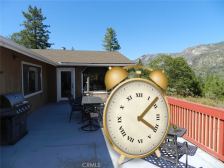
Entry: h=4 m=8
